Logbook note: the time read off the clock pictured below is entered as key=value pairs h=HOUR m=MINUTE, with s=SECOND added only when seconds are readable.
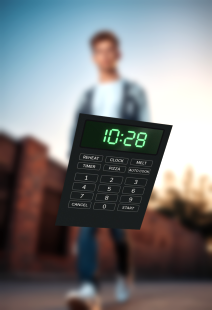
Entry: h=10 m=28
